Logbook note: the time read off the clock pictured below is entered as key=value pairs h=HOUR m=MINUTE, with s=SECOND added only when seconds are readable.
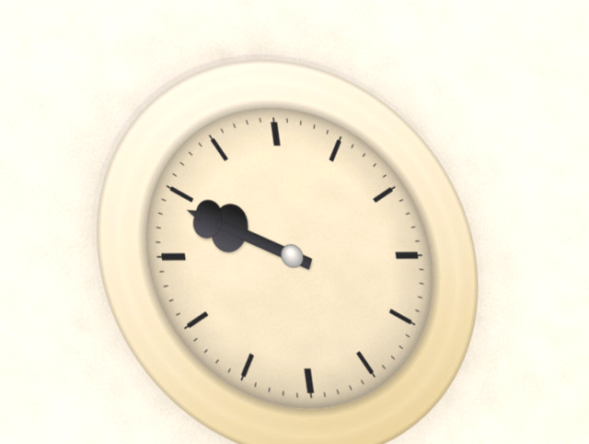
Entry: h=9 m=49
